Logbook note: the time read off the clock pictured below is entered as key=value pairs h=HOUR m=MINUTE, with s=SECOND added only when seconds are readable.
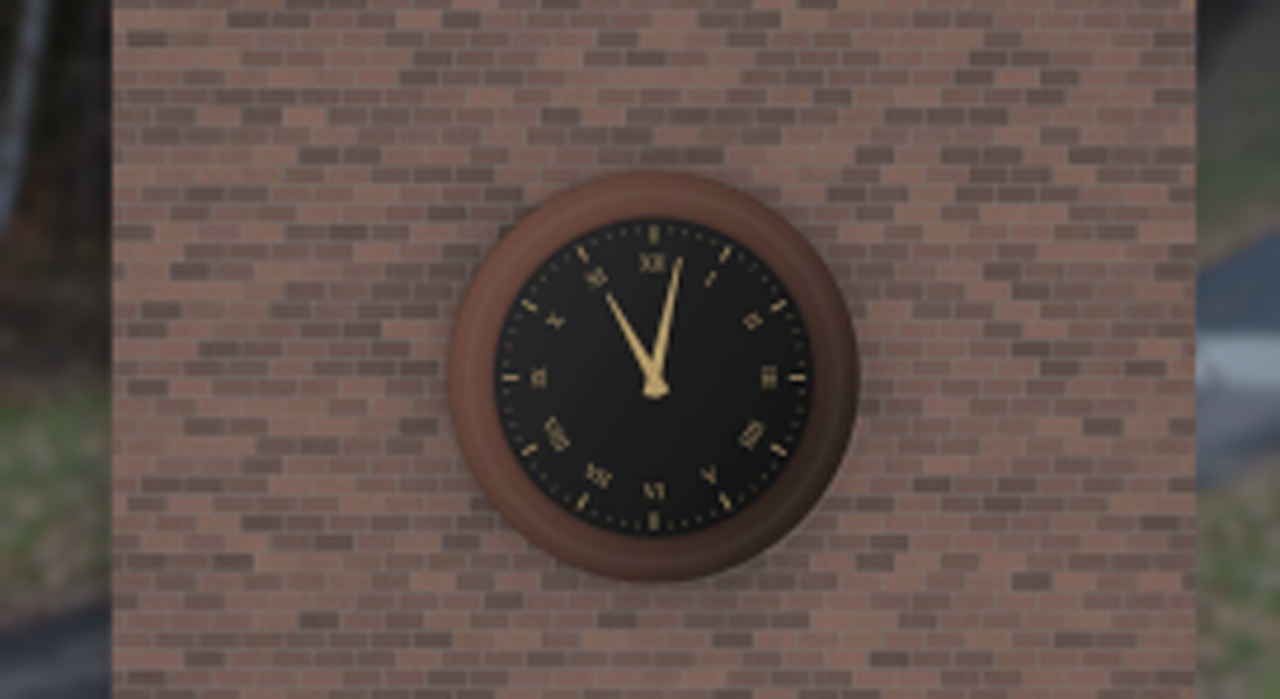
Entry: h=11 m=2
